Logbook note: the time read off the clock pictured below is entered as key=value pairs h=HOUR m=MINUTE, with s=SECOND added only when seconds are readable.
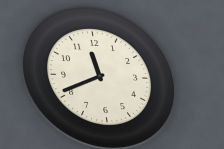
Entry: h=11 m=41
